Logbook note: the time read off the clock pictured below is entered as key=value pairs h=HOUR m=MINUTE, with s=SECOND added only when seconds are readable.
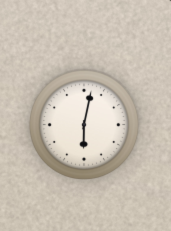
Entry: h=6 m=2
